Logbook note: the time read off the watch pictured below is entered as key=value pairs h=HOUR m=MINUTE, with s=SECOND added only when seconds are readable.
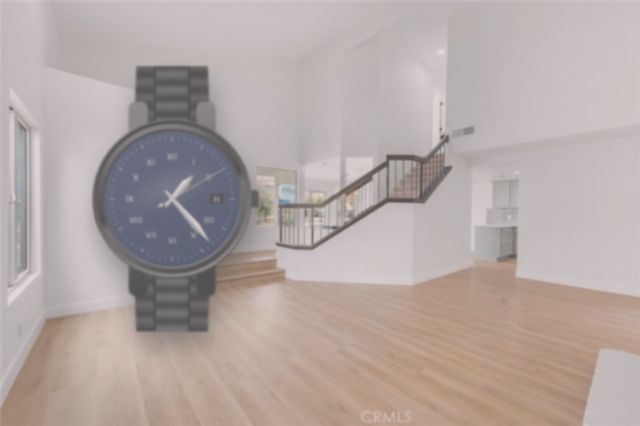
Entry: h=1 m=23 s=10
